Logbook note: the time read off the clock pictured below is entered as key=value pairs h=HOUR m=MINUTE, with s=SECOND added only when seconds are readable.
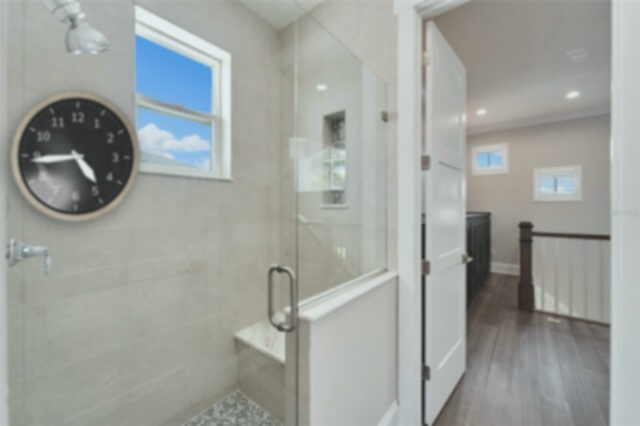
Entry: h=4 m=44
